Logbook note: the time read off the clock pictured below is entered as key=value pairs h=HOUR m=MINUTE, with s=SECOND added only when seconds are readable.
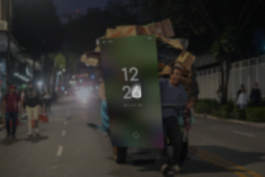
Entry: h=12 m=26
